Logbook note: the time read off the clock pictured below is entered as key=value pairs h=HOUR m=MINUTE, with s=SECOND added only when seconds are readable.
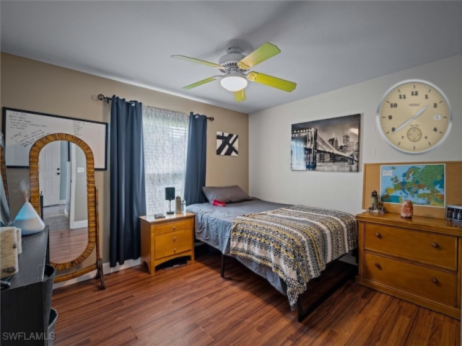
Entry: h=1 m=39
